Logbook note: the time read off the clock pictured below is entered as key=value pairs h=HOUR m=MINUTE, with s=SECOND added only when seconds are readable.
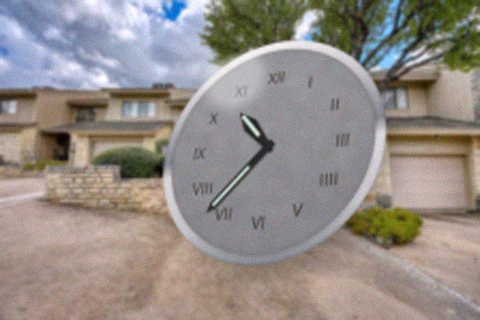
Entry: h=10 m=37
